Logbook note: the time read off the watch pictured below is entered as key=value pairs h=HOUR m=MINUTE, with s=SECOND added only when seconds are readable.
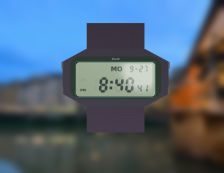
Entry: h=8 m=40 s=41
